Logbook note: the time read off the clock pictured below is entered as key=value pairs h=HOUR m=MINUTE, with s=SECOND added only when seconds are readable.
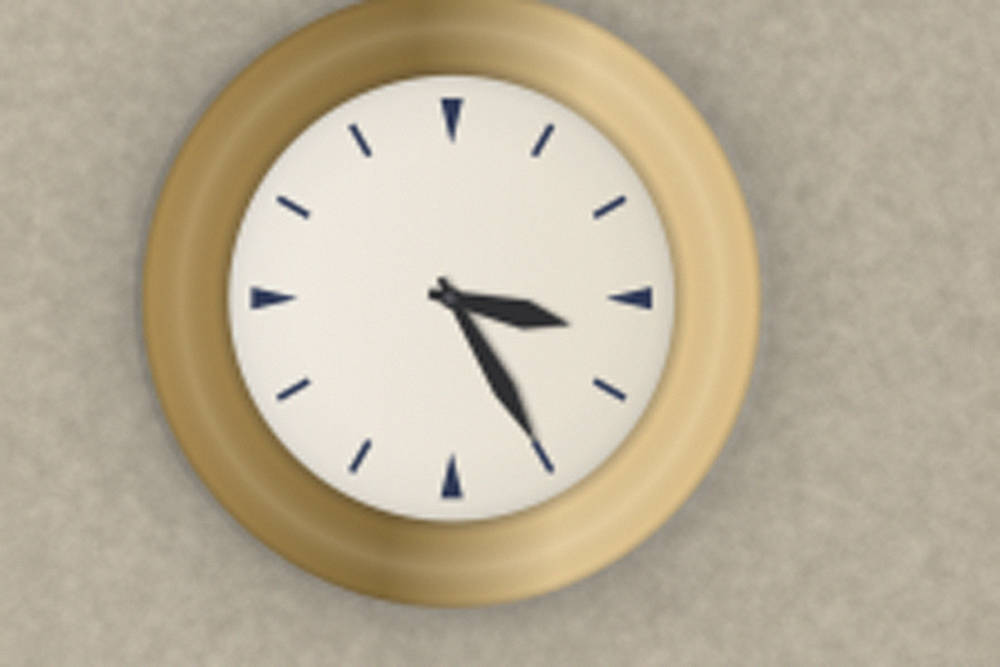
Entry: h=3 m=25
